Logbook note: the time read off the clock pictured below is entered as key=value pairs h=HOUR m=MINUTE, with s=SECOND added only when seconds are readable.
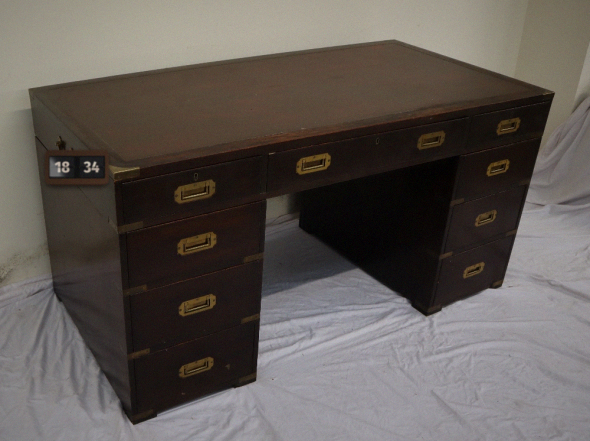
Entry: h=18 m=34
